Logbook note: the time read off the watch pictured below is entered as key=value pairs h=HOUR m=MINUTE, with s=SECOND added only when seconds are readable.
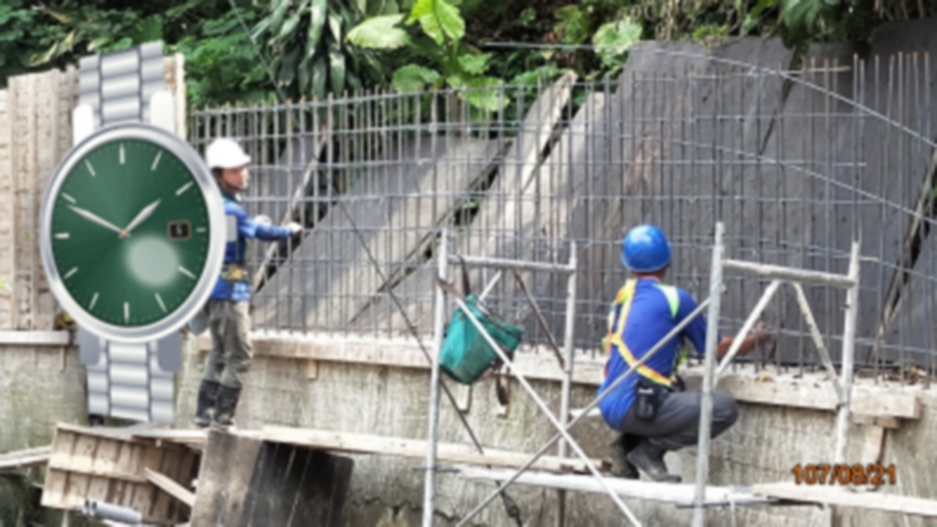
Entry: h=1 m=49
